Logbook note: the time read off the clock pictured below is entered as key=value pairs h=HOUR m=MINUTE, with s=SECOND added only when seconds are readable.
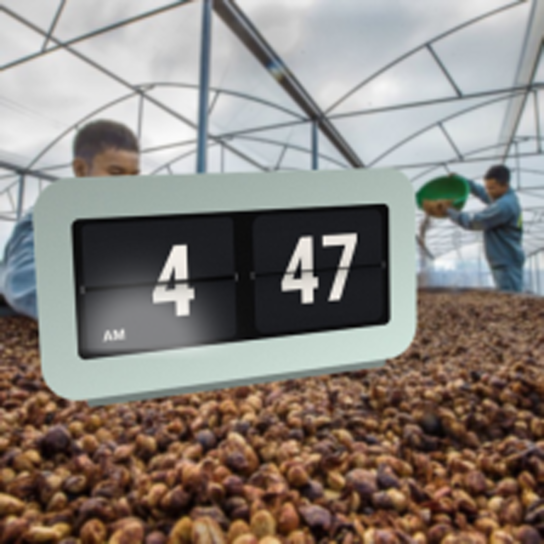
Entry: h=4 m=47
